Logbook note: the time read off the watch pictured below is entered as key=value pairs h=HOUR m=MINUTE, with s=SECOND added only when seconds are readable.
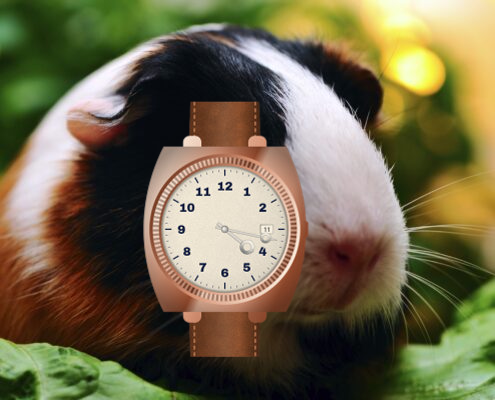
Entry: h=4 m=17
